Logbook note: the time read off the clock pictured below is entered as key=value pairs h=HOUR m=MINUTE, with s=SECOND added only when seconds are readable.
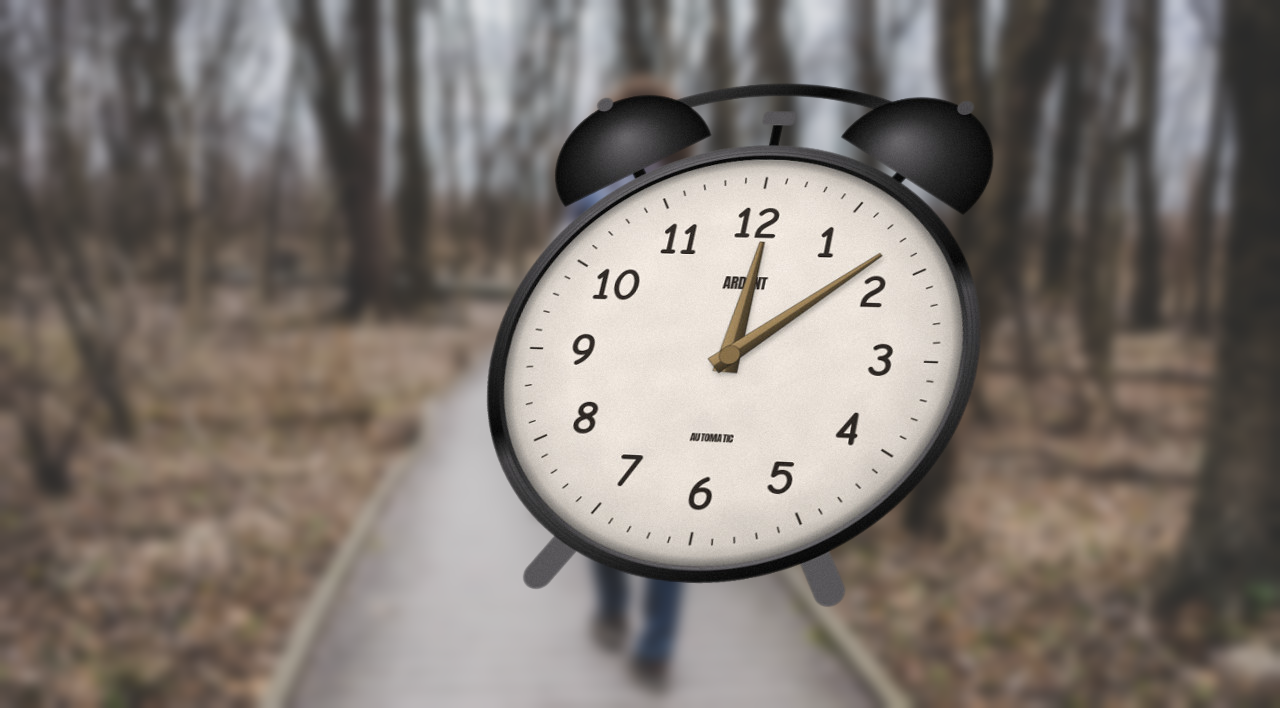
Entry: h=12 m=8
